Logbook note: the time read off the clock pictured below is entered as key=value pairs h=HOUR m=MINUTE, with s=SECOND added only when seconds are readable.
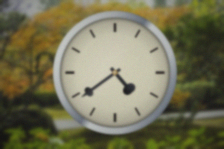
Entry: h=4 m=39
